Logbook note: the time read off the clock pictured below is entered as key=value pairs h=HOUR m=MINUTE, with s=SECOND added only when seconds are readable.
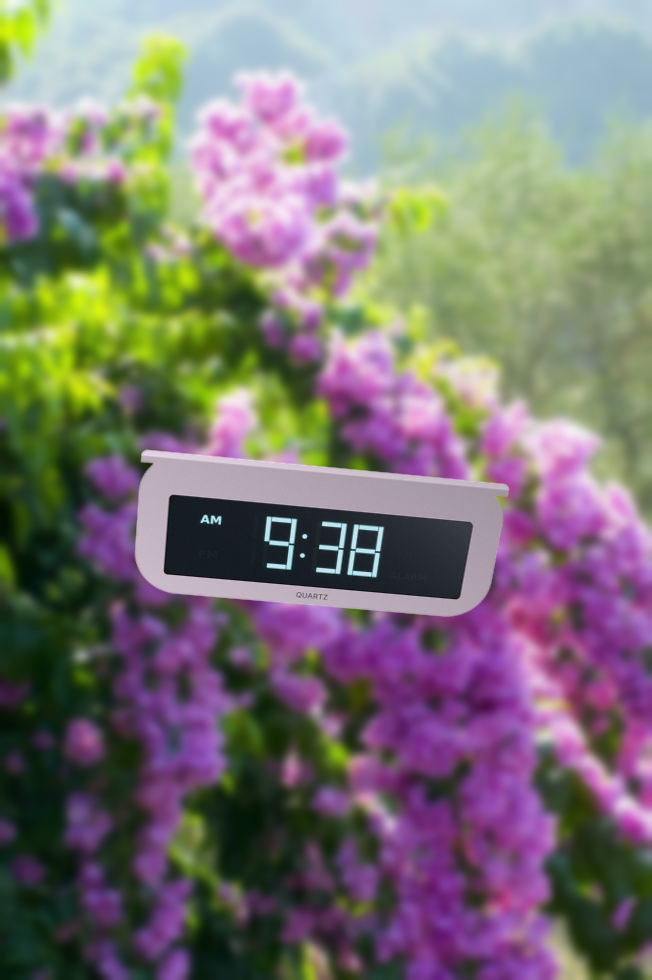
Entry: h=9 m=38
